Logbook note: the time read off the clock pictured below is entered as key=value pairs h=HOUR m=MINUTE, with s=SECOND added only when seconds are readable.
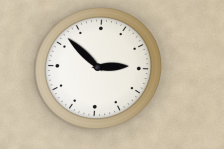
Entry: h=2 m=52
